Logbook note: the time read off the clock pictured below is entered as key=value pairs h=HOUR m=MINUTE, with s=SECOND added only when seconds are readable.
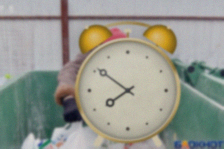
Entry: h=7 m=51
